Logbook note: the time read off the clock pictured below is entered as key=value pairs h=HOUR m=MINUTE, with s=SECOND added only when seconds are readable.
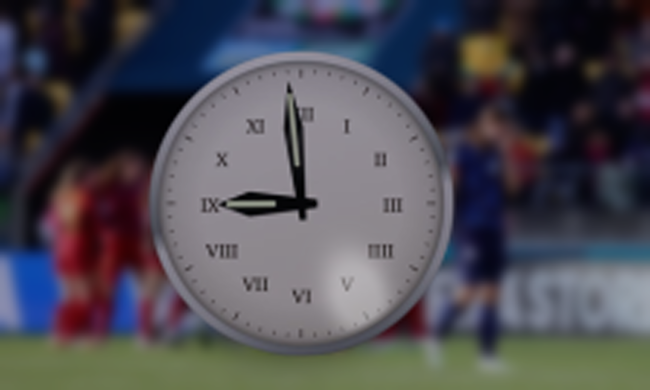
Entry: h=8 m=59
